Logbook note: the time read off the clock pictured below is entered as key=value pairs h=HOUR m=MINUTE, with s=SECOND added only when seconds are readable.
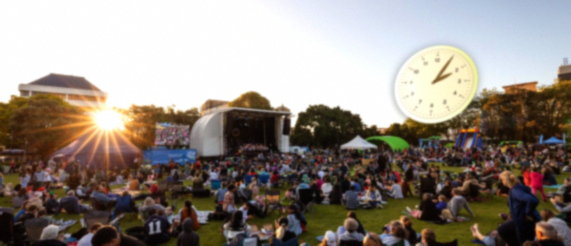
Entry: h=2 m=5
